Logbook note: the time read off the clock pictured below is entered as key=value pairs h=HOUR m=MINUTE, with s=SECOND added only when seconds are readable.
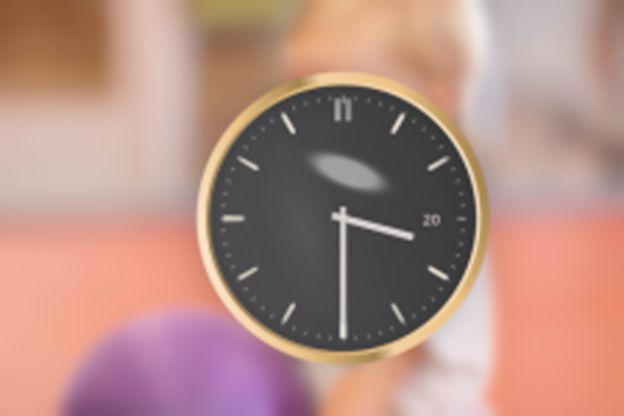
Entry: h=3 m=30
